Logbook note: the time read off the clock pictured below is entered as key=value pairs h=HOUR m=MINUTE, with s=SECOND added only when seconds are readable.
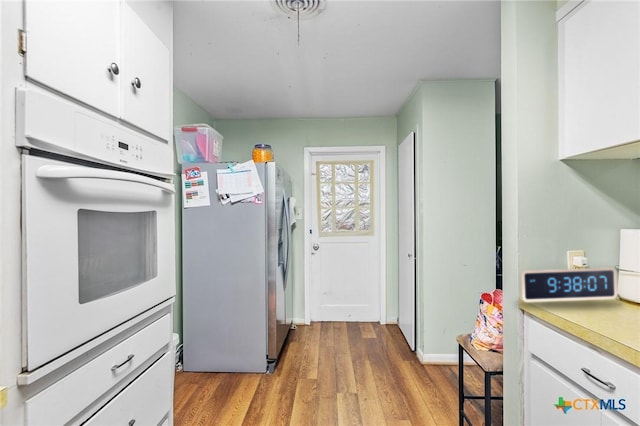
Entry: h=9 m=38 s=7
